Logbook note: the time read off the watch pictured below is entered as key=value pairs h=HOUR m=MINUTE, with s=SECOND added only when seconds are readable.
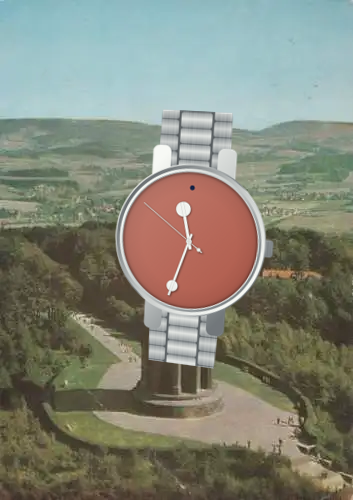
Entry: h=11 m=32 s=51
